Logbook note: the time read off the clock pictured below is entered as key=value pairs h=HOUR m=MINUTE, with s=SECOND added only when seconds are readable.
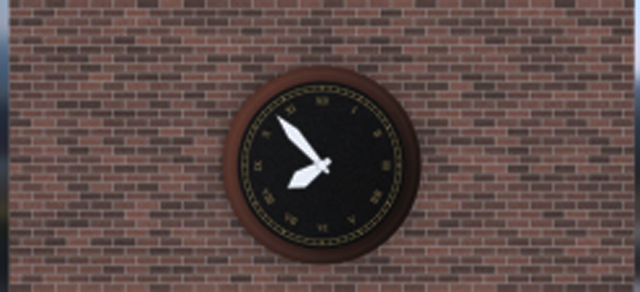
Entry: h=7 m=53
